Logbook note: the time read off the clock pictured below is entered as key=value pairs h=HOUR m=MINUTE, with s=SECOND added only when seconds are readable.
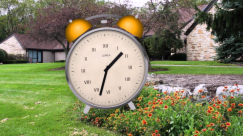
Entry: h=1 m=33
